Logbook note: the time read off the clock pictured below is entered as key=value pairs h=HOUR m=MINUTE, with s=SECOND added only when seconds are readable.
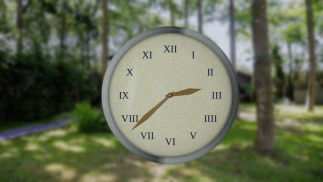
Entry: h=2 m=38
